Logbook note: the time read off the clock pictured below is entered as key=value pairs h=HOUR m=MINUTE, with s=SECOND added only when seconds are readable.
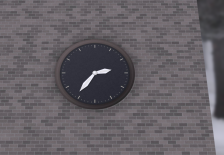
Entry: h=2 m=36
